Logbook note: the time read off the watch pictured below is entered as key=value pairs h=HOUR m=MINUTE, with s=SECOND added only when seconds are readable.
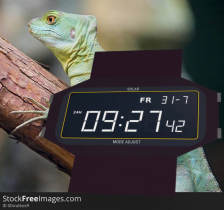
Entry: h=9 m=27 s=42
